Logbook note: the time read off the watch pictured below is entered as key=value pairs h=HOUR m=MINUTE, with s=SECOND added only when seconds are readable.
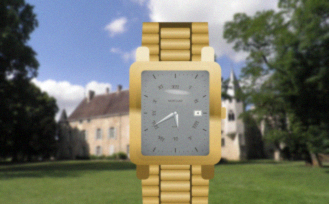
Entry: h=5 m=40
